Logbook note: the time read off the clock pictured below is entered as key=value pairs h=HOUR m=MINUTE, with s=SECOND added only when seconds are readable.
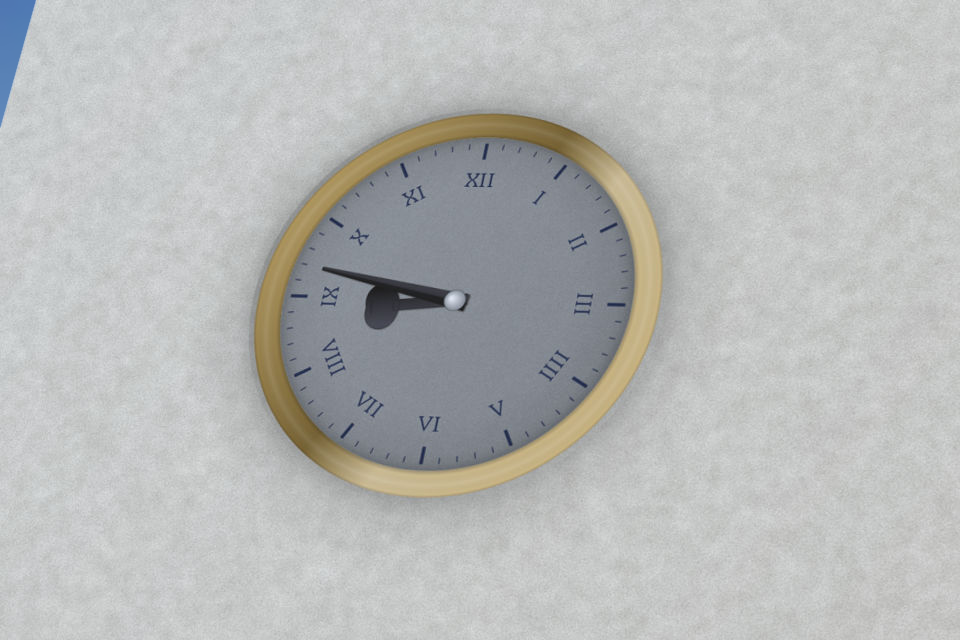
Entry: h=8 m=47
